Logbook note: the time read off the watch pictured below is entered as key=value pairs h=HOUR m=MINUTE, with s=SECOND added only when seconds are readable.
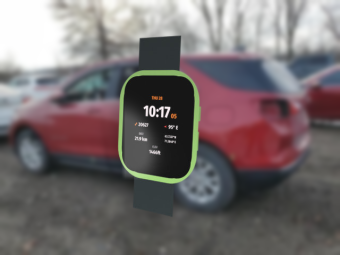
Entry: h=10 m=17
